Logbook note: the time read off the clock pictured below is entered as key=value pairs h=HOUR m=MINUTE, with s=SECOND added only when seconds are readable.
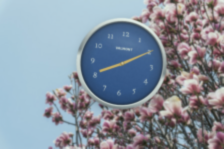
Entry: h=8 m=10
